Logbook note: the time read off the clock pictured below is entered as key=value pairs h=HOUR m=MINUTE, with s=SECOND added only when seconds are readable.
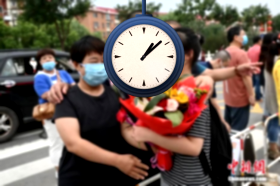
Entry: h=1 m=8
